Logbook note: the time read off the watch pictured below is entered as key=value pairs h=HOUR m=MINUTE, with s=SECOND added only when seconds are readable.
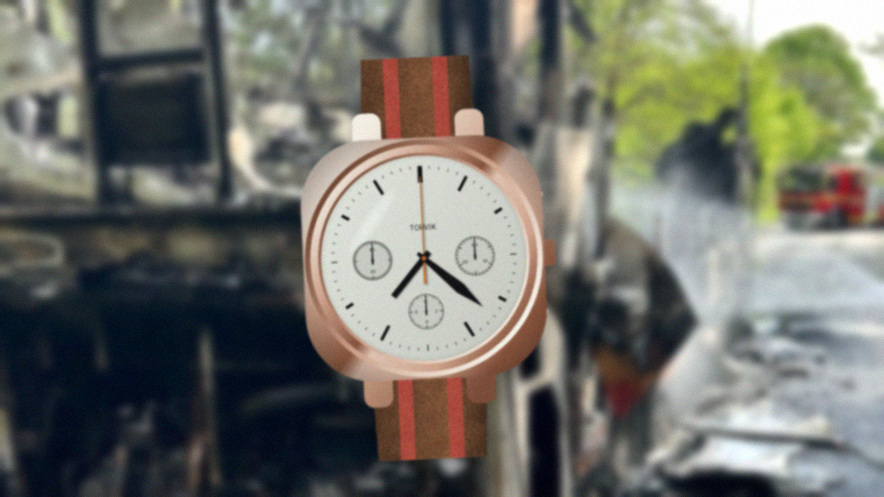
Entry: h=7 m=22
